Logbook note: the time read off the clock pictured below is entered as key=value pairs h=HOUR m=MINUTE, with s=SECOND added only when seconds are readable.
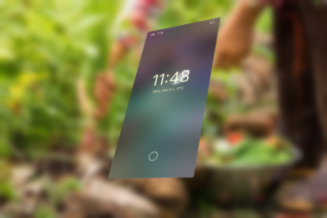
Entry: h=11 m=48
